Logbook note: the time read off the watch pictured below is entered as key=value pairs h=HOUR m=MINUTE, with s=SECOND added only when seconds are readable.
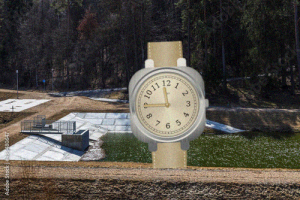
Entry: h=11 m=45
